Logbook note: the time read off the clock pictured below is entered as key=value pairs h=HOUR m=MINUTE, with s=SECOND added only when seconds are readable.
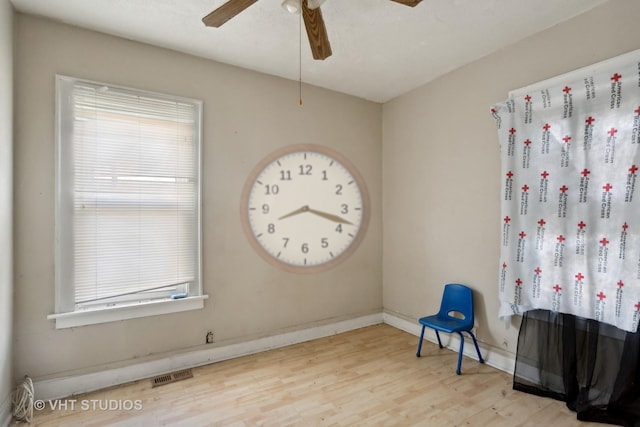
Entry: h=8 m=18
